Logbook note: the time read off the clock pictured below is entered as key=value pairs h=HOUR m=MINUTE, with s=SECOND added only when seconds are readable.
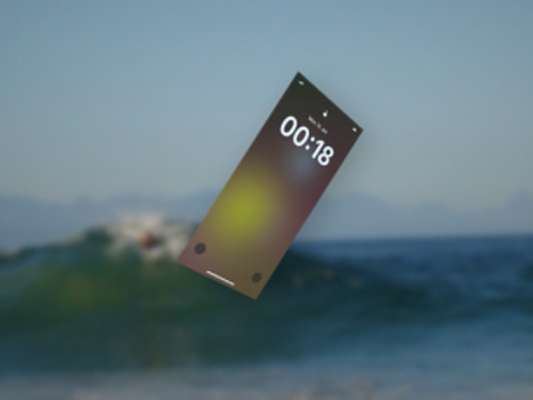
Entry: h=0 m=18
